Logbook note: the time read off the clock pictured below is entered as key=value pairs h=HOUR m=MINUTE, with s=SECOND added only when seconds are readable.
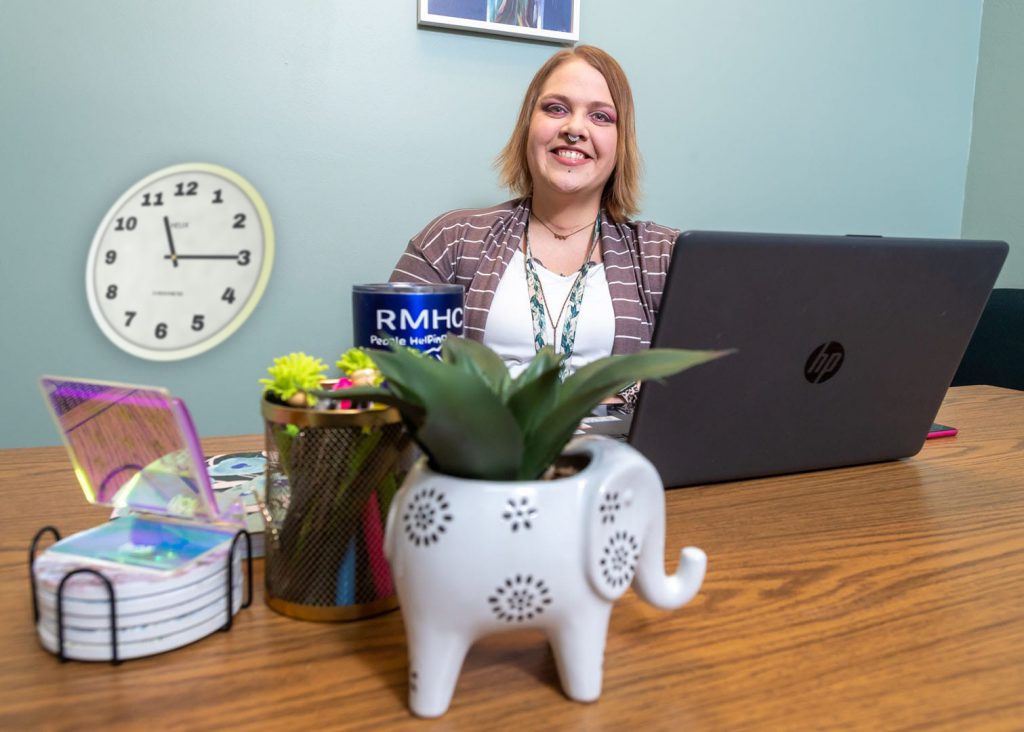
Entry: h=11 m=15
